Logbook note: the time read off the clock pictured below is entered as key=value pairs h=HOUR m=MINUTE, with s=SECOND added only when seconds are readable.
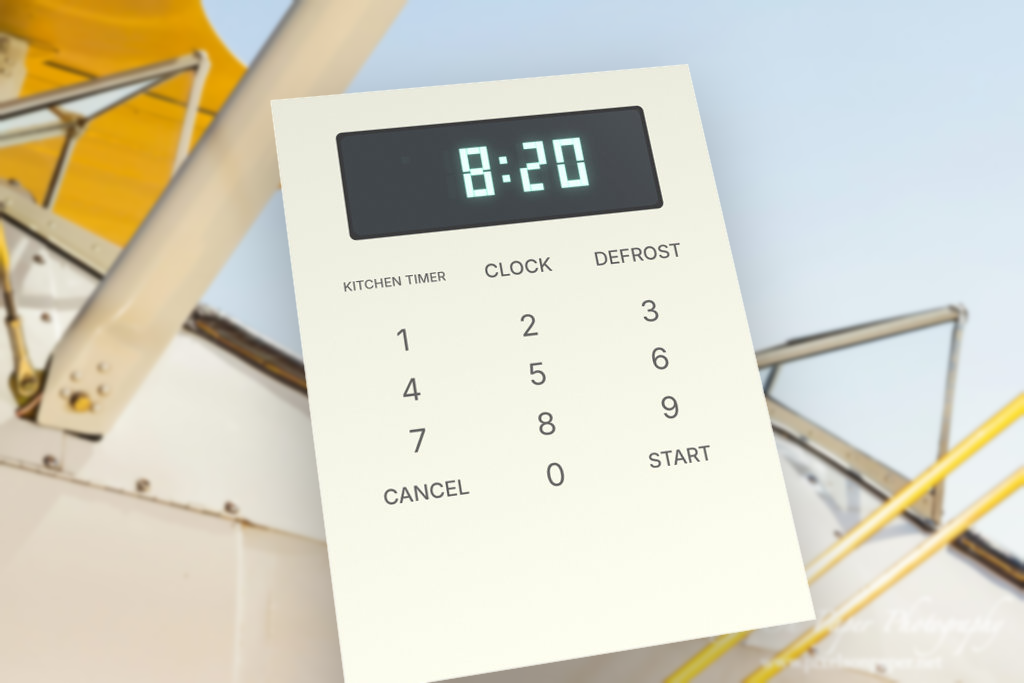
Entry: h=8 m=20
